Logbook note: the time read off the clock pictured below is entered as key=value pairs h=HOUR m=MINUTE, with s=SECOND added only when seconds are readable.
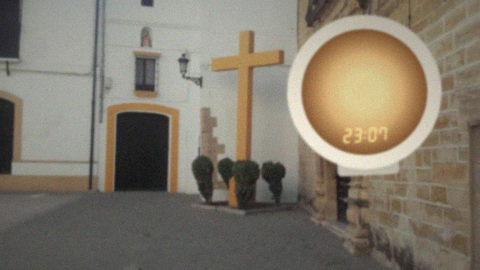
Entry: h=23 m=7
